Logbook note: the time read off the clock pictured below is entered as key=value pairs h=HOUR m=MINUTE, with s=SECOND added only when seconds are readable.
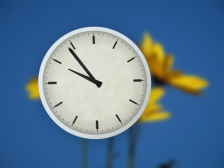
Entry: h=9 m=54
